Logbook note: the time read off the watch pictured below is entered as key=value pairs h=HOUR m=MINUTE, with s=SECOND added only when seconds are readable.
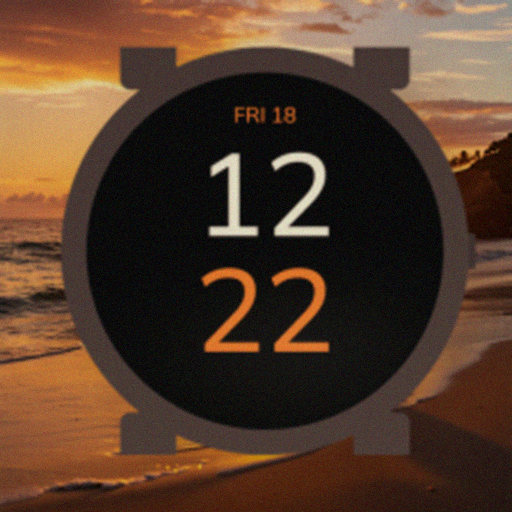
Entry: h=12 m=22
